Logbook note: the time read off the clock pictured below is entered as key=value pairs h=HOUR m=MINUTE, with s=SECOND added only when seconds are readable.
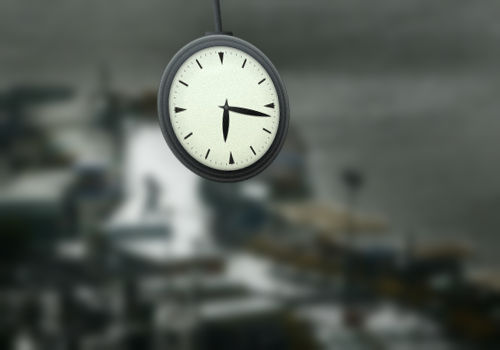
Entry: h=6 m=17
